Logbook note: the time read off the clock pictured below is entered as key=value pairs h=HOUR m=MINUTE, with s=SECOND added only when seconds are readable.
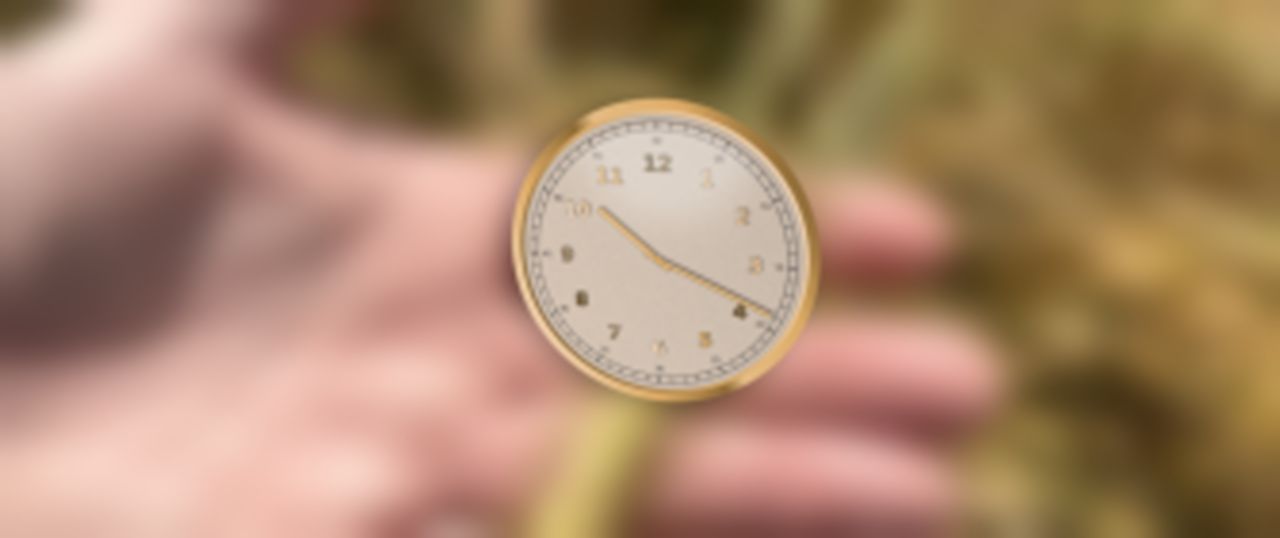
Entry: h=10 m=19
